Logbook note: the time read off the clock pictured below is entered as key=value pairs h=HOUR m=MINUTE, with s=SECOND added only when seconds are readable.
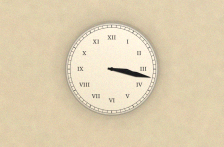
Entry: h=3 m=17
